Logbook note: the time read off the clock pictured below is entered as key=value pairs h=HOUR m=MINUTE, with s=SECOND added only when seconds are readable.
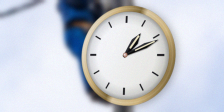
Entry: h=1 m=11
